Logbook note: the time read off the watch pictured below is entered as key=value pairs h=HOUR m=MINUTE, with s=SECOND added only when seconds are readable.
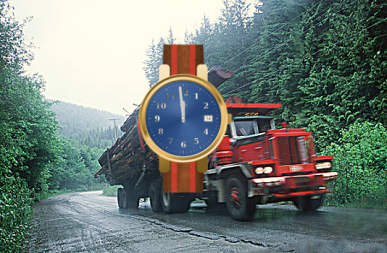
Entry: h=11 m=59
